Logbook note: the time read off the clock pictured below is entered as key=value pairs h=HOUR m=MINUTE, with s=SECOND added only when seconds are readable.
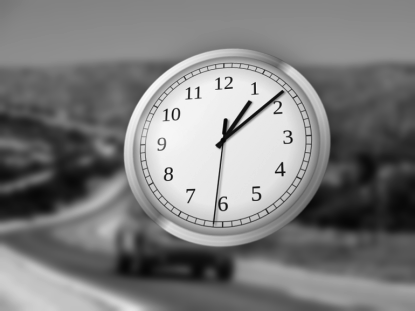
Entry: h=1 m=8 s=31
